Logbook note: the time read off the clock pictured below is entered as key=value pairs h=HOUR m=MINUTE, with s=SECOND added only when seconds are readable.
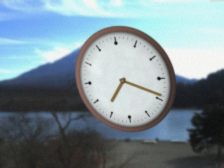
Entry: h=7 m=19
